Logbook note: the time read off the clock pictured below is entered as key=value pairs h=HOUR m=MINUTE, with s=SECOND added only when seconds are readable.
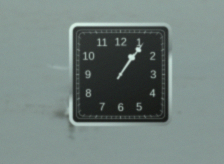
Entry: h=1 m=6
